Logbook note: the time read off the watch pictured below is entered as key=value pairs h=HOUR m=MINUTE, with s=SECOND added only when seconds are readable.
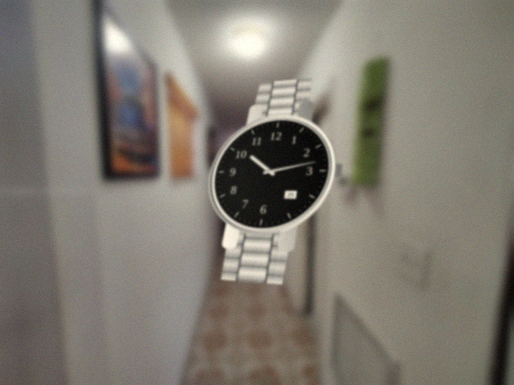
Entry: h=10 m=13
